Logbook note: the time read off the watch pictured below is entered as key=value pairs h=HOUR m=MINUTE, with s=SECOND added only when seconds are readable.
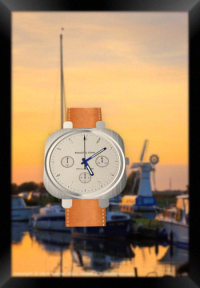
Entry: h=5 m=9
